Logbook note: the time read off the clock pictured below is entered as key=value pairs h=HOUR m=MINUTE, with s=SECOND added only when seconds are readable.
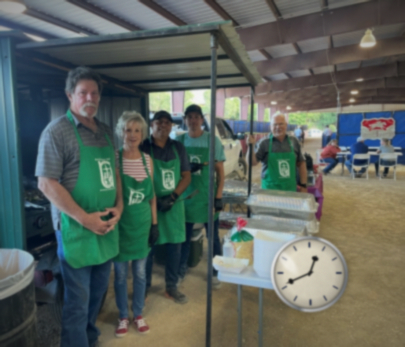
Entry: h=12 m=41
